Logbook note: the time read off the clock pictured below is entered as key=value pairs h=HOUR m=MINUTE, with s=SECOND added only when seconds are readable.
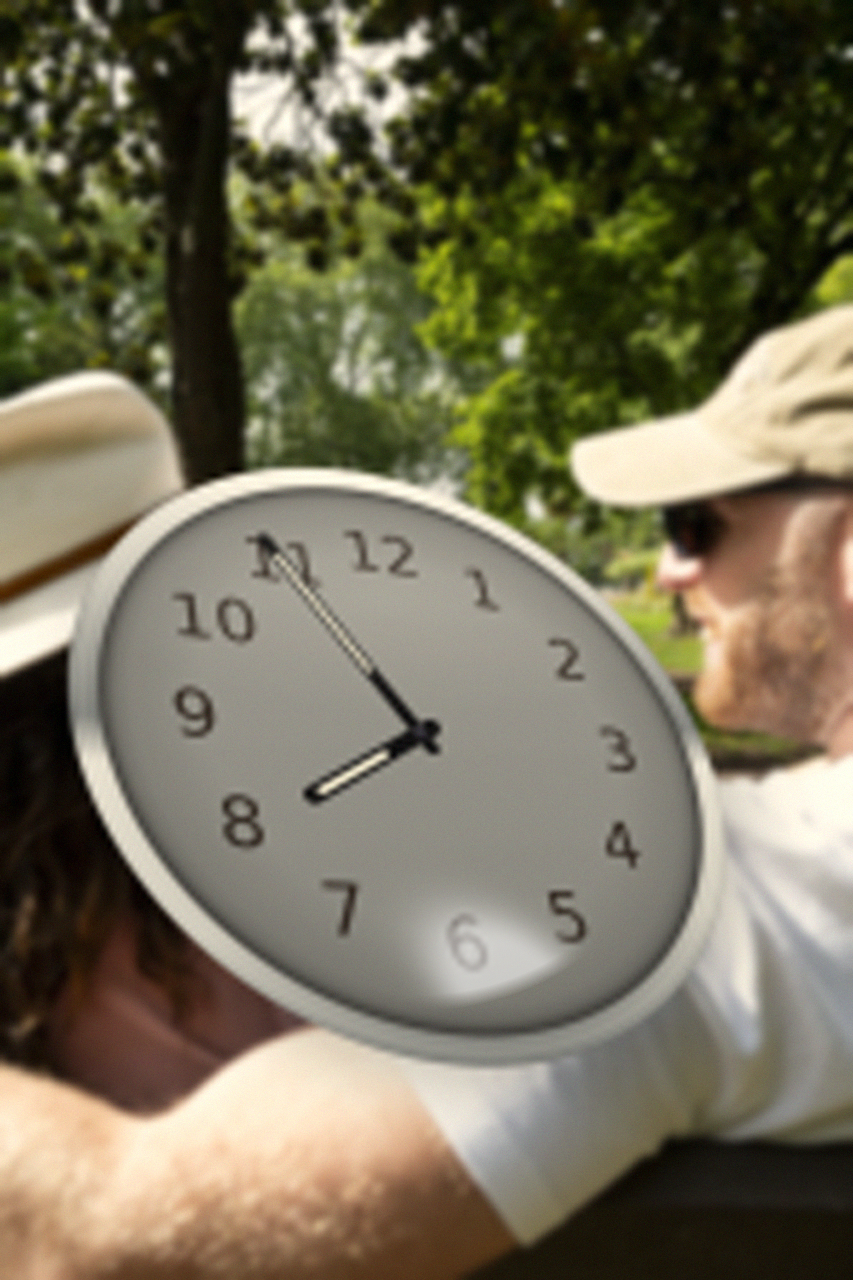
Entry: h=7 m=55
